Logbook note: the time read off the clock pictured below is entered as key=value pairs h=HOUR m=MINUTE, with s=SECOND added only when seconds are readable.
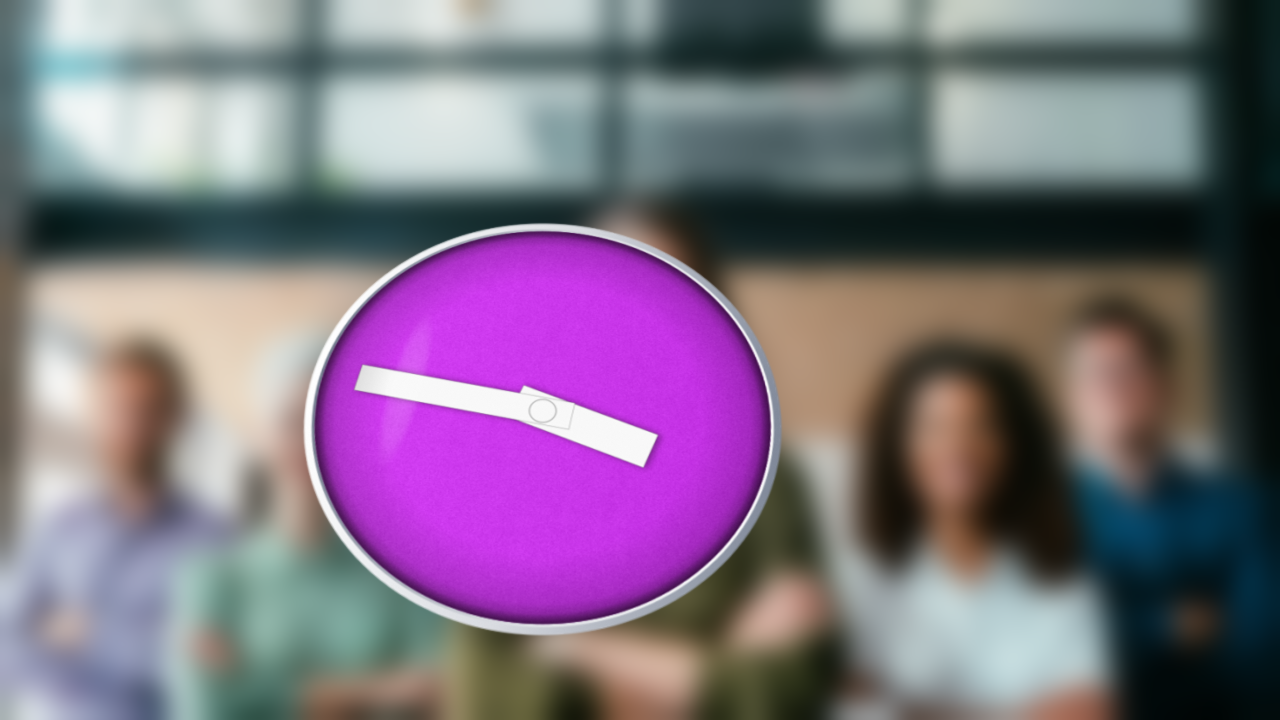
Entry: h=3 m=47
